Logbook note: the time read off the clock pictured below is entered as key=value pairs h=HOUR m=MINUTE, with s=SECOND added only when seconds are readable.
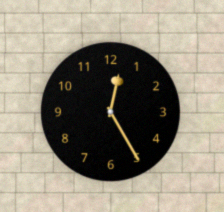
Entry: h=12 m=25
